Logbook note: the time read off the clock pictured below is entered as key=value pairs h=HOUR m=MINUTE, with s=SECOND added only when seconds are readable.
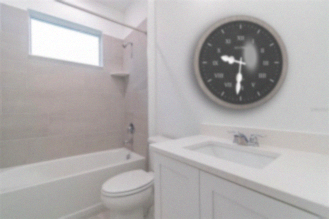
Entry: h=9 m=31
